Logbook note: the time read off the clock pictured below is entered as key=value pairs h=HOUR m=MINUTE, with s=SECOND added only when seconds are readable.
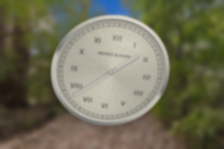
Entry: h=1 m=38
